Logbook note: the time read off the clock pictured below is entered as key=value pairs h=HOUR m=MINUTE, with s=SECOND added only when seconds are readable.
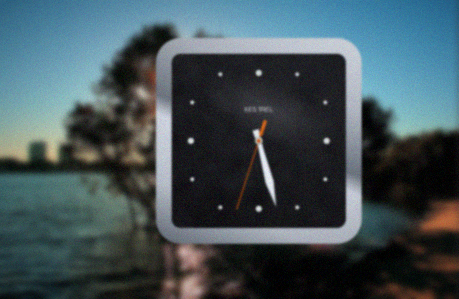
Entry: h=5 m=27 s=33
